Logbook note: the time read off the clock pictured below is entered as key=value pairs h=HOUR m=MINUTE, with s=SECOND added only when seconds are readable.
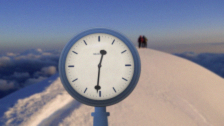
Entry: h=12 m=31
